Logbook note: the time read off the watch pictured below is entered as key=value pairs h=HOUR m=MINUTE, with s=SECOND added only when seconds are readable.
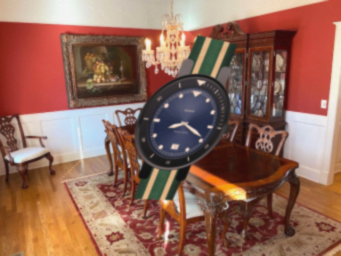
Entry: h=8 m=19
